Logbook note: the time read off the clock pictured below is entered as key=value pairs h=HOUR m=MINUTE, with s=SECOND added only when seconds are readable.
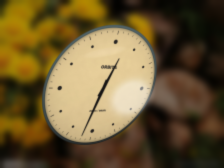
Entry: h=12 m=32
